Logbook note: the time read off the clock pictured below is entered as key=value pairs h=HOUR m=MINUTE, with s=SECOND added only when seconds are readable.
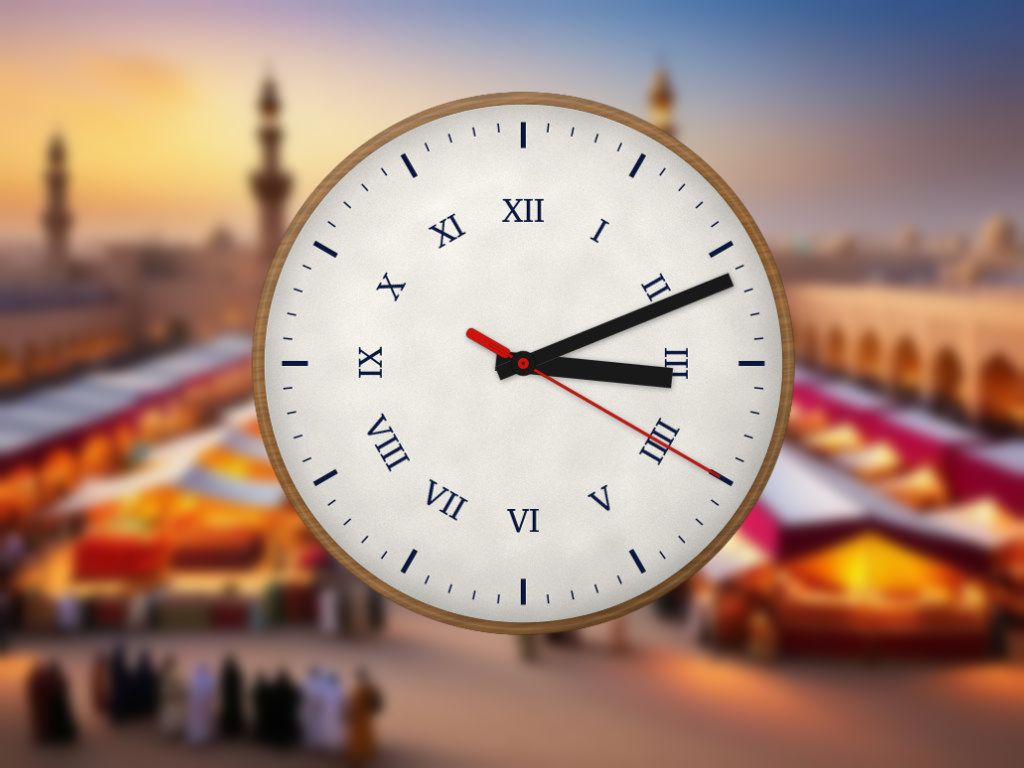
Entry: h=3 m=11 s=20
